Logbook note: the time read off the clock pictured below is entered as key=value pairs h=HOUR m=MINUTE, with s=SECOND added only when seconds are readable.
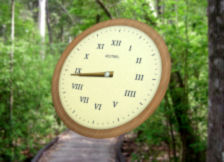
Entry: h=8 m=44
